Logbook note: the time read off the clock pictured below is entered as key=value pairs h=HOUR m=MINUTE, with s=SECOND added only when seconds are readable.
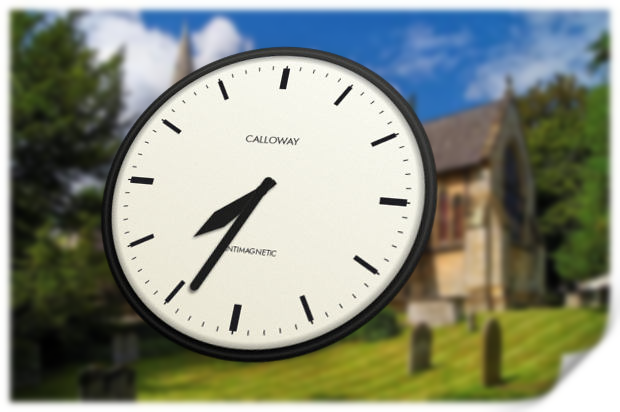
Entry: h=7 m=34
